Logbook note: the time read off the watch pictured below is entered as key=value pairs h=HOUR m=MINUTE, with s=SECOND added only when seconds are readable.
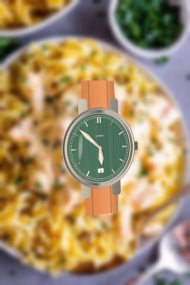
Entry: h=5 m=52
